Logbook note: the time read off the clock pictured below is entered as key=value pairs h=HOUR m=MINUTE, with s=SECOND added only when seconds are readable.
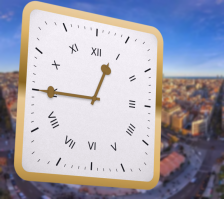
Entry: h=12 m=45
